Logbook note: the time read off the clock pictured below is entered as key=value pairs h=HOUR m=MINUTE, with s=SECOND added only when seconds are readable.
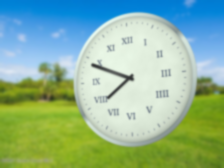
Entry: h=7 m=49
